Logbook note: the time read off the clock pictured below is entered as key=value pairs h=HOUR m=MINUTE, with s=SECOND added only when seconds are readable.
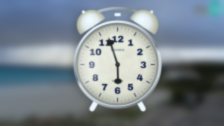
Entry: h=5 m=57
